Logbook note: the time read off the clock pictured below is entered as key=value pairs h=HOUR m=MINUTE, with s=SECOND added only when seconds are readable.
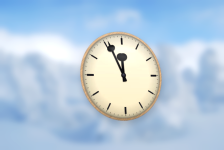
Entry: h=11 m=56
